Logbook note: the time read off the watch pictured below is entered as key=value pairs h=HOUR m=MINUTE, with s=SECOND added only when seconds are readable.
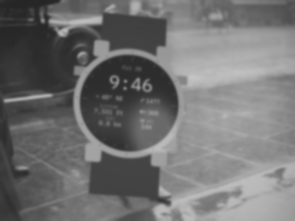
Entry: h=9 m=46
